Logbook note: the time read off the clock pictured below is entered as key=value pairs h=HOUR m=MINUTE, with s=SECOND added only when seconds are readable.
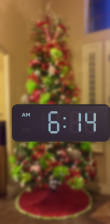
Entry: h=6 m=14
